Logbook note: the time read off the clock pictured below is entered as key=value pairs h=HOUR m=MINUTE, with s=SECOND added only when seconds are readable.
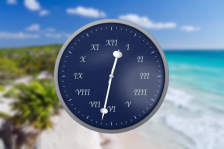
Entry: h=12 m=32
